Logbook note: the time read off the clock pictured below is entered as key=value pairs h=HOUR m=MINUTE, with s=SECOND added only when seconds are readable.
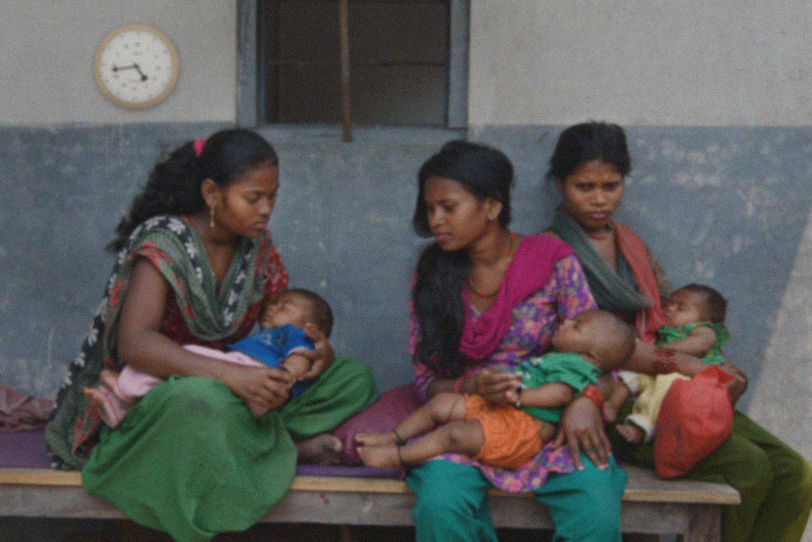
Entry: h=4 m=43
